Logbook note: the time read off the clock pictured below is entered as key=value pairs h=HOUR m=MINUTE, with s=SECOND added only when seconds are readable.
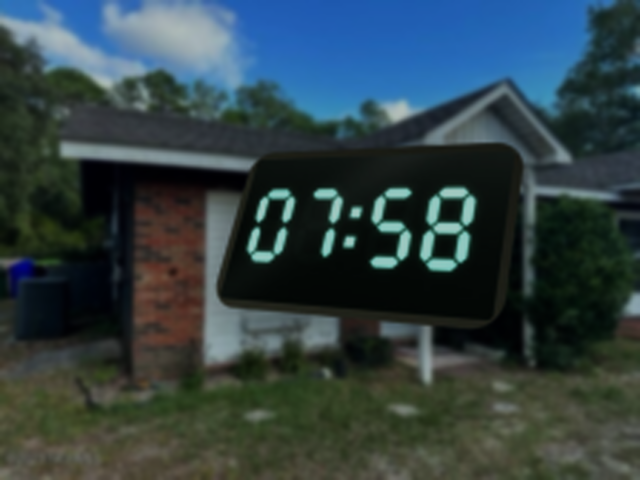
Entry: h=7 m=58
